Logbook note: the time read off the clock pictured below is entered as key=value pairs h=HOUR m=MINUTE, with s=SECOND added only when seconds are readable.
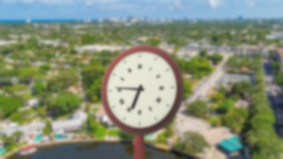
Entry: h=6 m=46
